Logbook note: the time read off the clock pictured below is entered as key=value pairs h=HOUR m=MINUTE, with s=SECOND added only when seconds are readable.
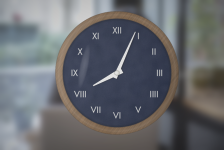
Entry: h=8 m=4
